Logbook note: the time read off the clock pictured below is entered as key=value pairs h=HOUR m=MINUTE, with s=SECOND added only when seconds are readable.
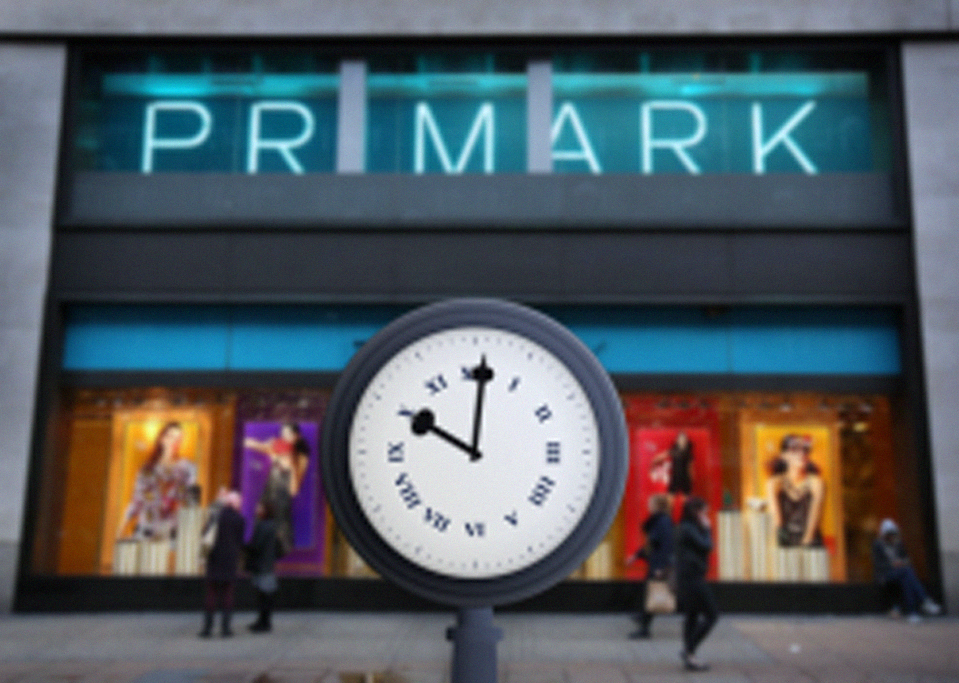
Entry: h=10 m=1
